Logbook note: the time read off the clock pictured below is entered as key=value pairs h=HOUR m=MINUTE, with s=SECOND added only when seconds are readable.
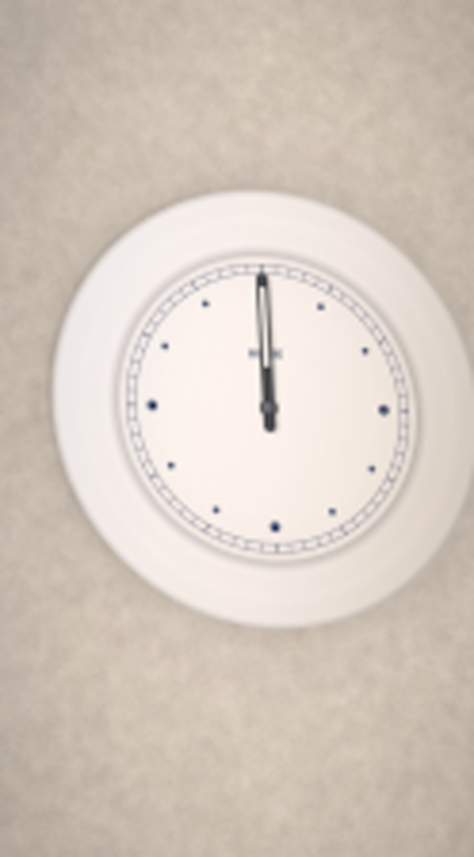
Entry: h=12 m=0
